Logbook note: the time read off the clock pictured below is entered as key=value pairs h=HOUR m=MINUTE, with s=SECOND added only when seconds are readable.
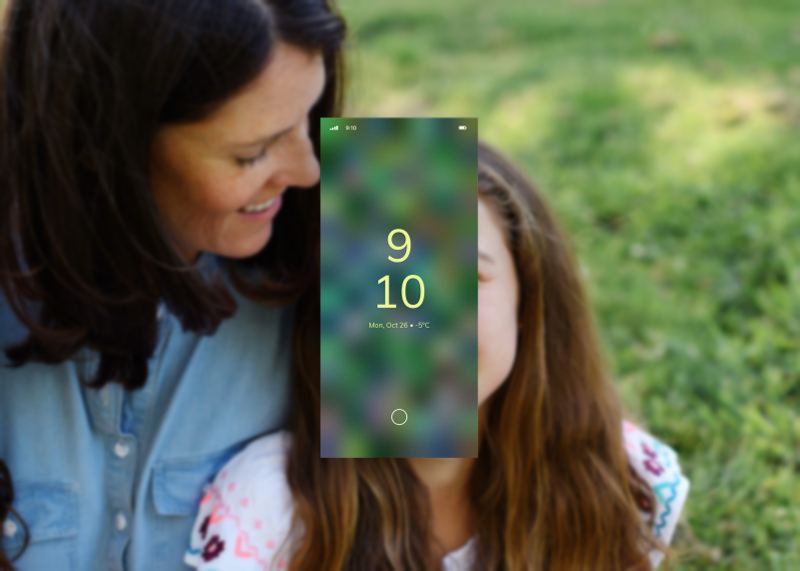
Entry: h=9 m=10
